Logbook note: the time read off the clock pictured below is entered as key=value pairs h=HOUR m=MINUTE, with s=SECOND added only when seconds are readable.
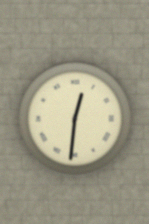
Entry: h=12 m=31
